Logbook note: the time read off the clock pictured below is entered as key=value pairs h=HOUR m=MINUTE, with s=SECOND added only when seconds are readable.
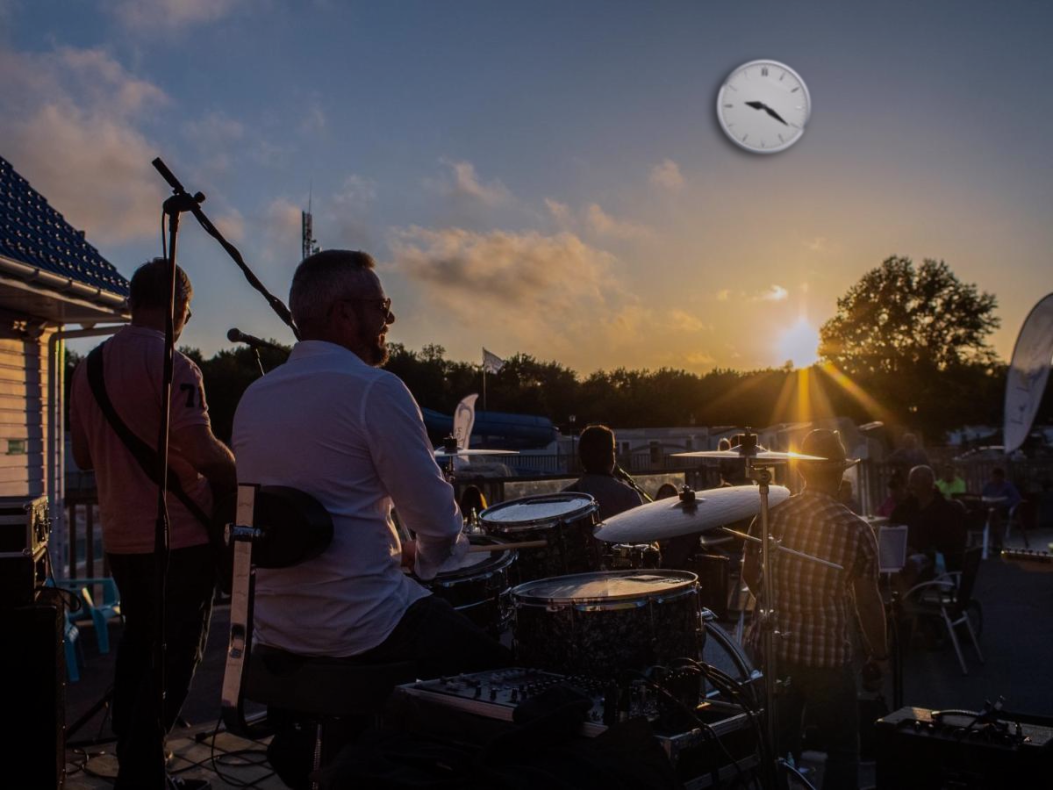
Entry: h=9 m=21
